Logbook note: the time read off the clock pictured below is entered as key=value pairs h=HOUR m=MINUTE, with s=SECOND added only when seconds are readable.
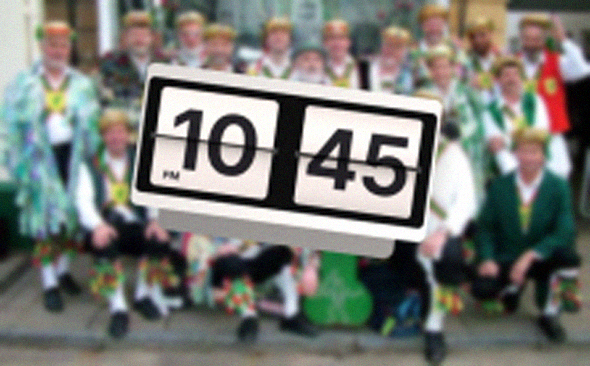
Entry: h=10 m=45
